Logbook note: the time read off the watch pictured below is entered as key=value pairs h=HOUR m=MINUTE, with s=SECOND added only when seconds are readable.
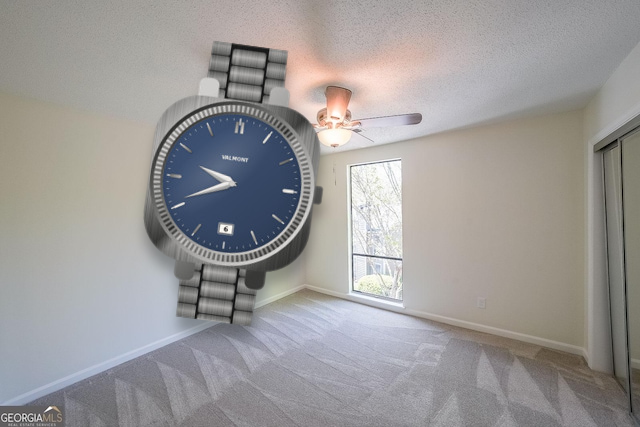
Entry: h=9 m=41
